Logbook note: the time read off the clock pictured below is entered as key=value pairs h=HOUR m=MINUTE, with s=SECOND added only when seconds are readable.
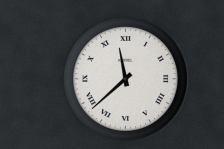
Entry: h=11 m=38
